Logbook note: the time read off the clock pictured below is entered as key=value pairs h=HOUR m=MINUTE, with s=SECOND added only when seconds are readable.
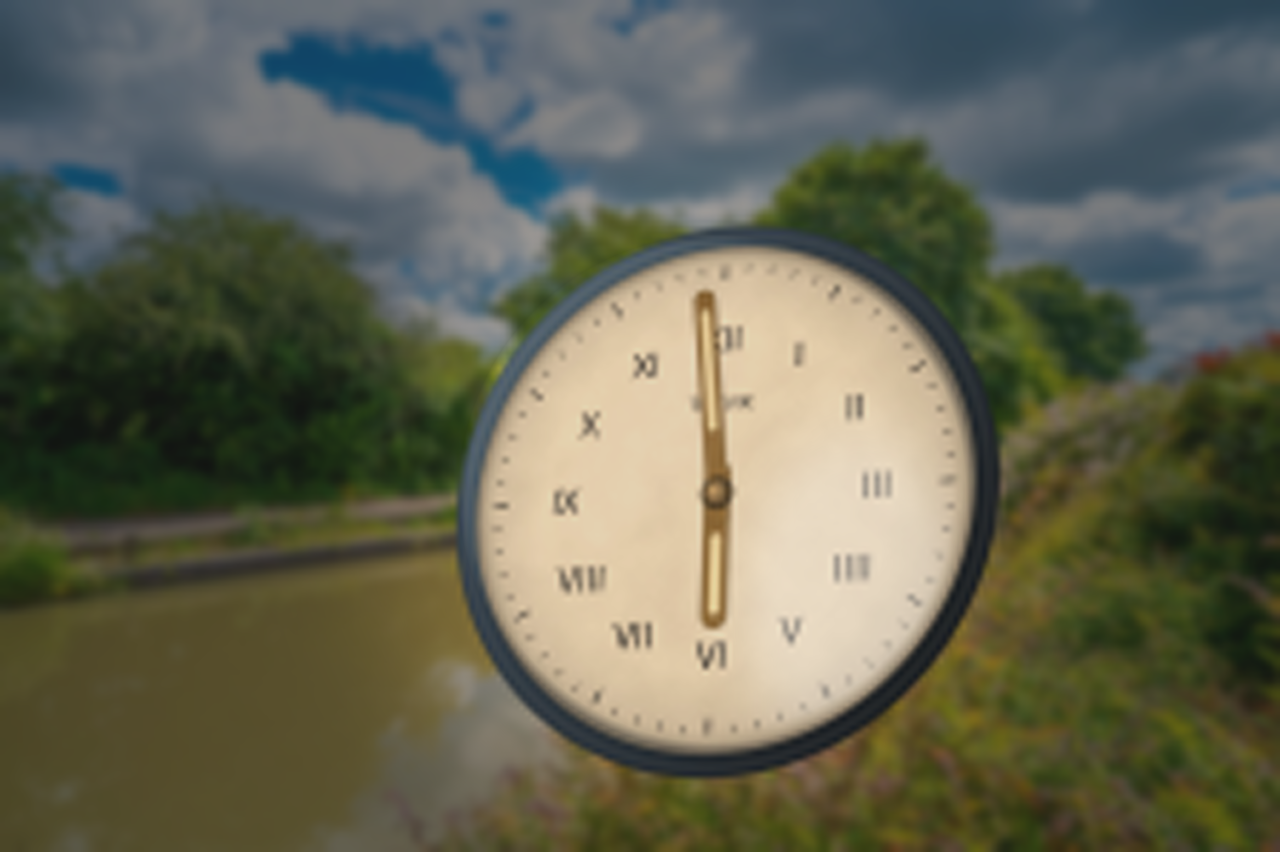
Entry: h=5 m=59
